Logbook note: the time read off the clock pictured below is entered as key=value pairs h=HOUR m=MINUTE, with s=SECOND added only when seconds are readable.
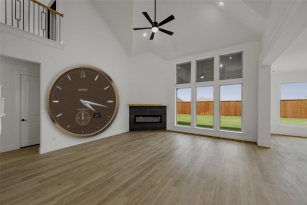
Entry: h=4 m=17
